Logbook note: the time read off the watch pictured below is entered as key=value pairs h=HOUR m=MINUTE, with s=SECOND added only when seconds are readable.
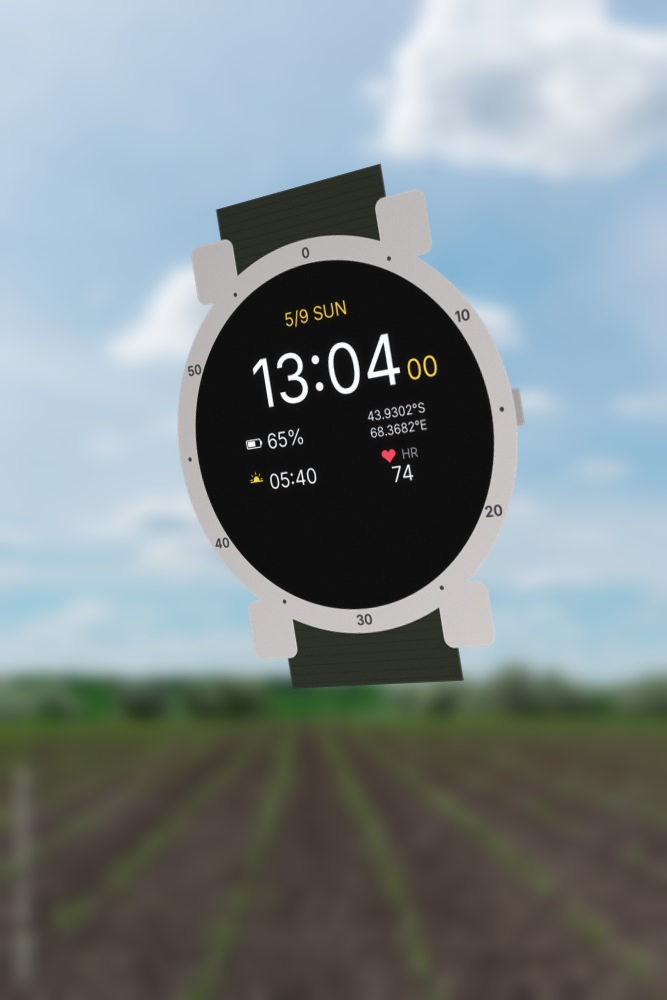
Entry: h=13 m=4 s=0
